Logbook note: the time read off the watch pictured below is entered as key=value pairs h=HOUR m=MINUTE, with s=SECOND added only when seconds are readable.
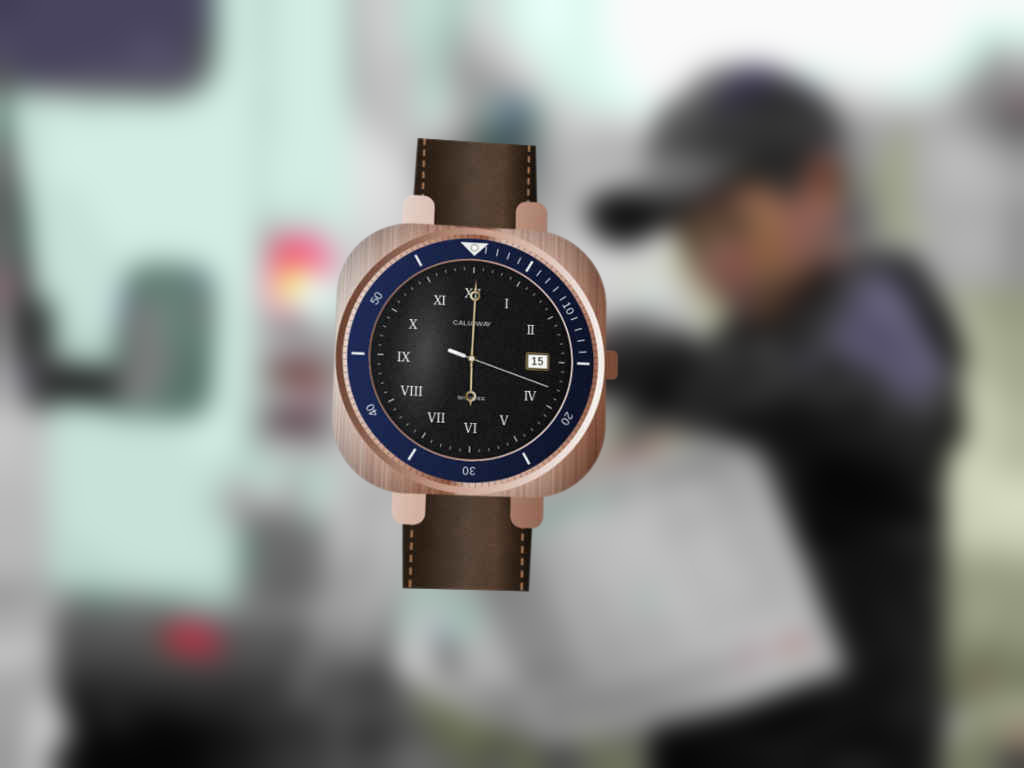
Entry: h=6 m=0 s=18
